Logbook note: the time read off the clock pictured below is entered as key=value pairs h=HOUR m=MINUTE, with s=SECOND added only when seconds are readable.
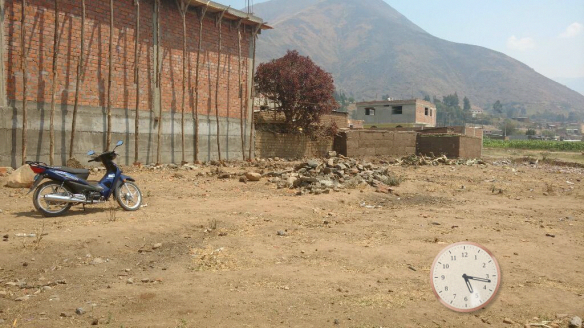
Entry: h=5 m=17
